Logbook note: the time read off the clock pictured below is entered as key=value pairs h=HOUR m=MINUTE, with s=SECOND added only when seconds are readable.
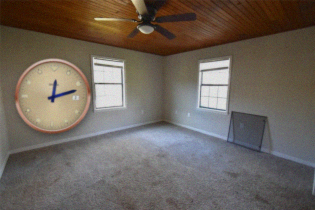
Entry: h=12 m=12
